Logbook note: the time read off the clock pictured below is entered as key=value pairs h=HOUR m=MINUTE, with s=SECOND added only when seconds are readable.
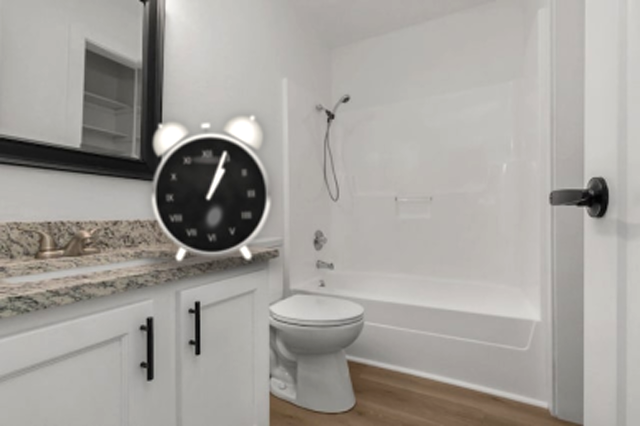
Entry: h=1 m=4
